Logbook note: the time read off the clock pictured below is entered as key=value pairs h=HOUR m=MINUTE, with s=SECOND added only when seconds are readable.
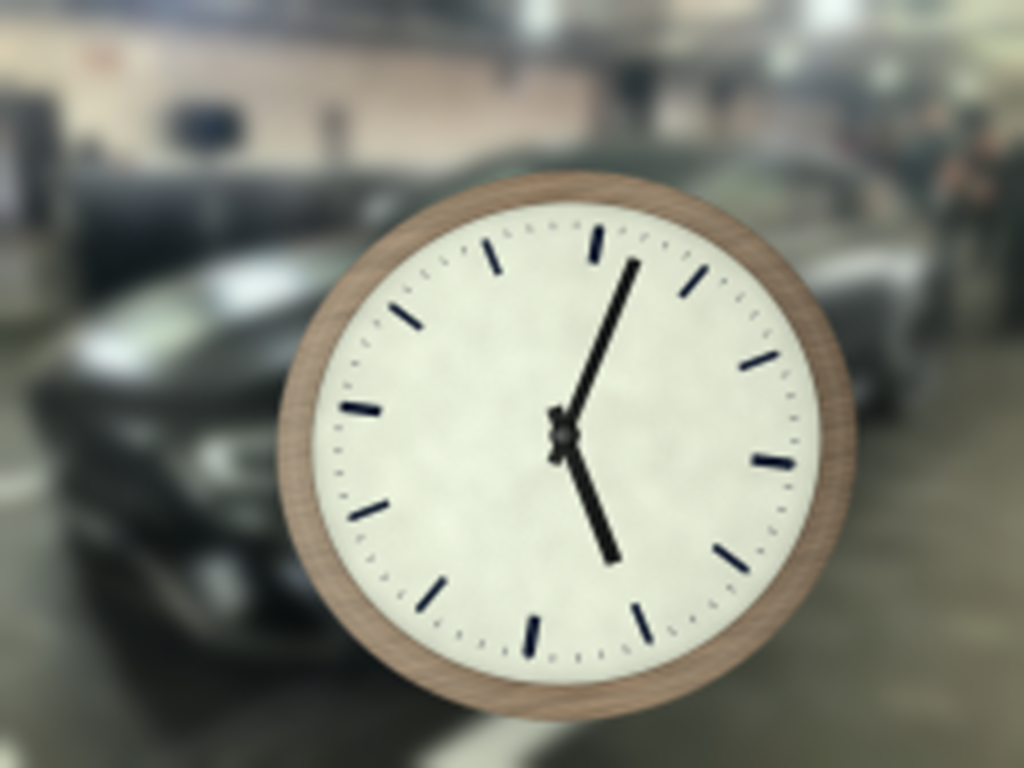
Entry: h=5 m=2
